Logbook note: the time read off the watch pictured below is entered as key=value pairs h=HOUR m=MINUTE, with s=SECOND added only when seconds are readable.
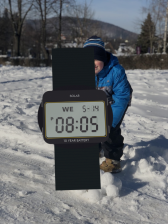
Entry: h=8 m=5
